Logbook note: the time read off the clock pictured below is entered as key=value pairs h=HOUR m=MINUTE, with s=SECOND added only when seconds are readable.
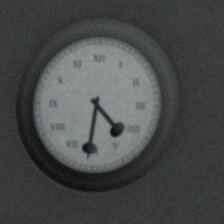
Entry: h=4 m=31
